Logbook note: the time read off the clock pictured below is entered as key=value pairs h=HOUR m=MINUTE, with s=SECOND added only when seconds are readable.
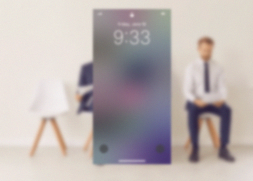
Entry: h=9 m=33
